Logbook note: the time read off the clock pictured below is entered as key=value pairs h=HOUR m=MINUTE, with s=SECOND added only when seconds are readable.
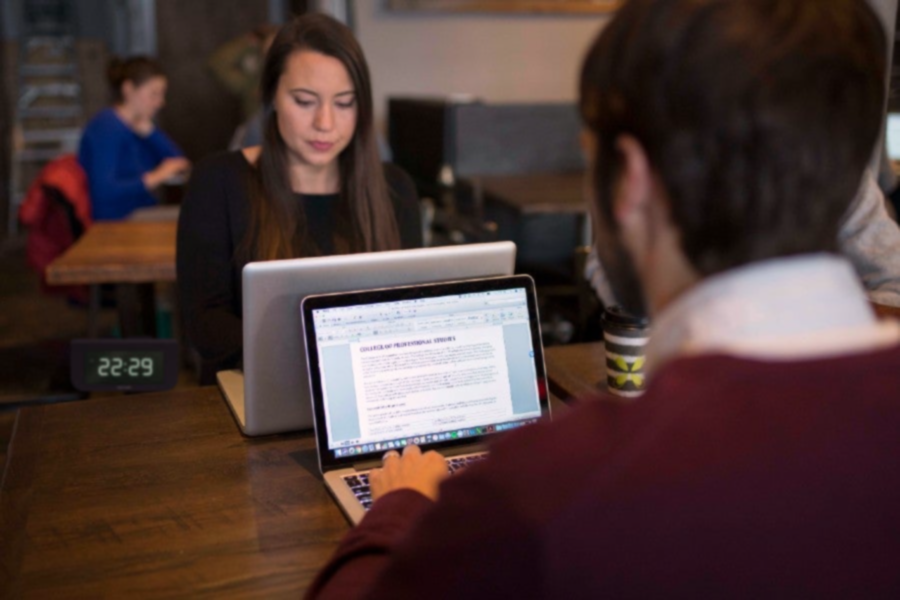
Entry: h=22 m=29
